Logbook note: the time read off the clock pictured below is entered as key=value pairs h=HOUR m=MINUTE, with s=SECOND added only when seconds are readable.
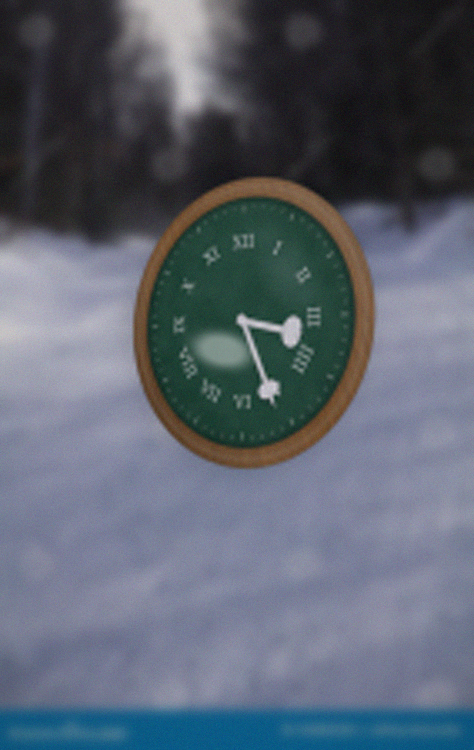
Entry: h=3 m=26
